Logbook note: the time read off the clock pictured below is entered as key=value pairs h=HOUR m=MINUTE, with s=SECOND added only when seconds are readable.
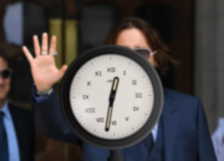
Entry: h=12 m=32
